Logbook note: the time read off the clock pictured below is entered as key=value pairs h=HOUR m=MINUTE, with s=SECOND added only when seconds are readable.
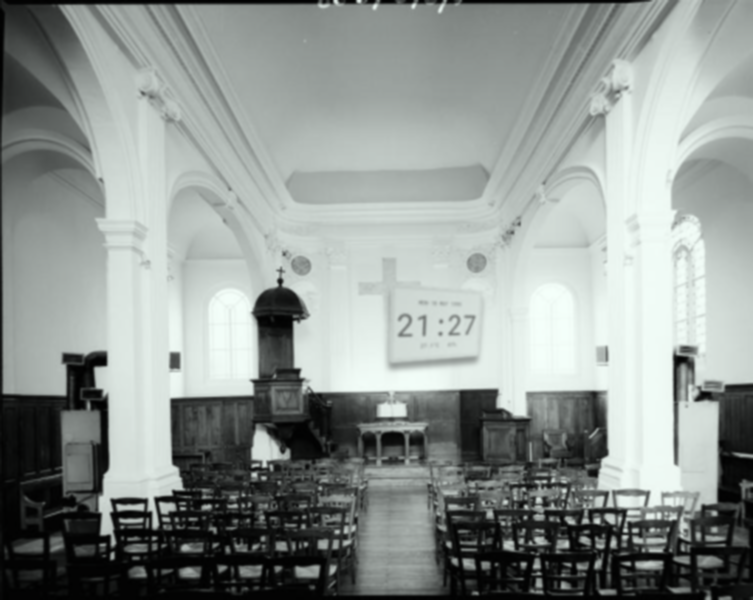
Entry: h=21 m=27
